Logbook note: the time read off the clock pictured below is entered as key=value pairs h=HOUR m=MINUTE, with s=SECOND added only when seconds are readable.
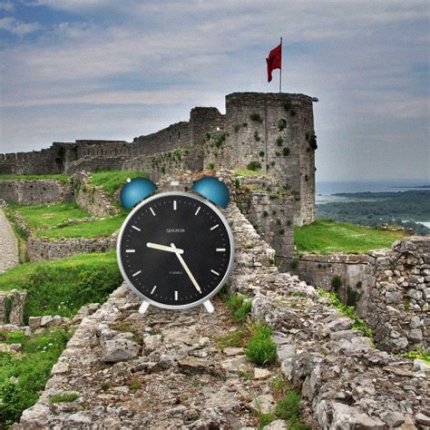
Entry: h=9 m=25
